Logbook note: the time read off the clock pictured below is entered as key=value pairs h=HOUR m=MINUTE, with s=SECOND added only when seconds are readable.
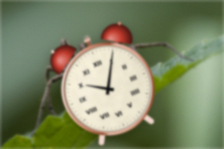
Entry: h=10 m=5
